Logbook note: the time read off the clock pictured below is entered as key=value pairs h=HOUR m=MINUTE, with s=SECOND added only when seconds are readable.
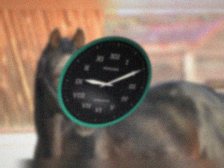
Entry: h=9 m=10
